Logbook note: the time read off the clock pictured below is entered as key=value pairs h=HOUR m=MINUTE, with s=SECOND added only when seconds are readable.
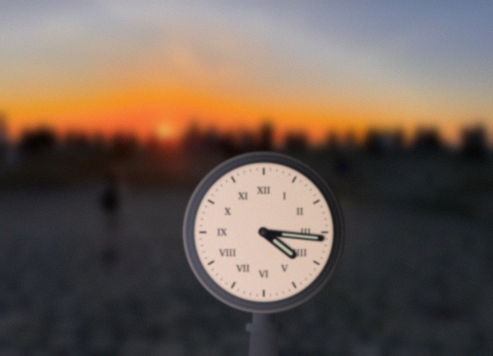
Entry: h=4 m=16
